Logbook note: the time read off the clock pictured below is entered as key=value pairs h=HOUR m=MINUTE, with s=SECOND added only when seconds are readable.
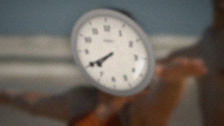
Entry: h=7 m=40
